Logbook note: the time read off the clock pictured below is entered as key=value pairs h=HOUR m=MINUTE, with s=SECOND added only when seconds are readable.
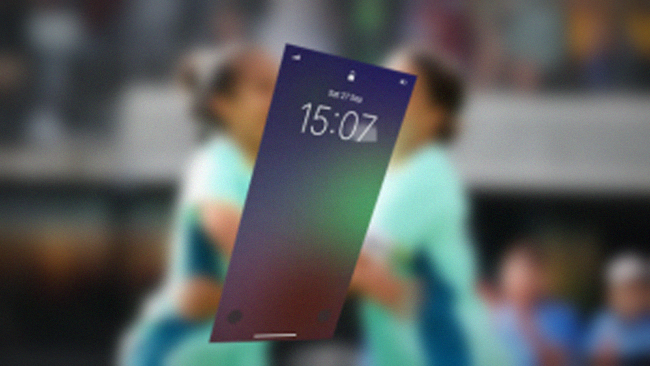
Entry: h=15 m=7
